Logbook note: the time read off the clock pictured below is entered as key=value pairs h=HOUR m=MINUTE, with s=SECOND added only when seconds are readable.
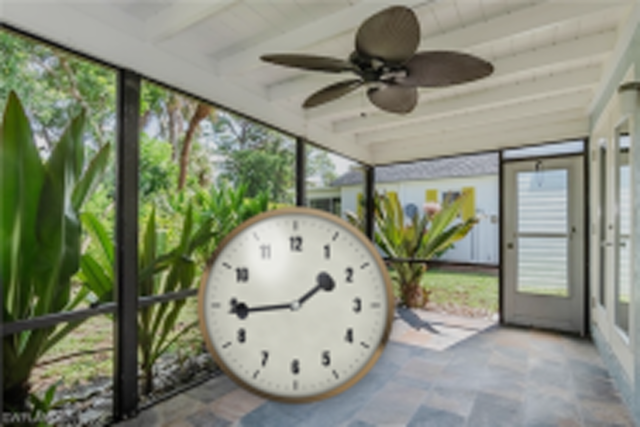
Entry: h=1 m=44
